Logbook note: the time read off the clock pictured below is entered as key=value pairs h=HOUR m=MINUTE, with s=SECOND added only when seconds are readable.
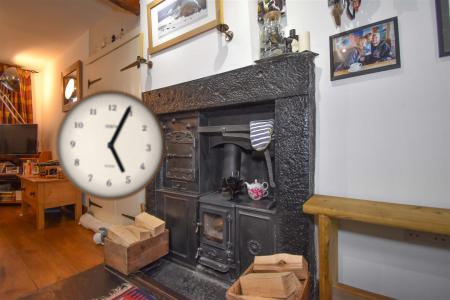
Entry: h=5 m=4
